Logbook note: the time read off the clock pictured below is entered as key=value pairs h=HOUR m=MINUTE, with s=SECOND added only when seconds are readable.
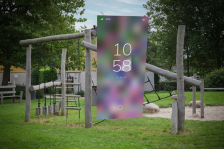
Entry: h=10 m=58
